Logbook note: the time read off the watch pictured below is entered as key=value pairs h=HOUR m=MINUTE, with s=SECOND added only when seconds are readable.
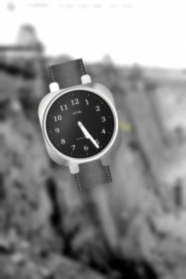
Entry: h=5 m=26
